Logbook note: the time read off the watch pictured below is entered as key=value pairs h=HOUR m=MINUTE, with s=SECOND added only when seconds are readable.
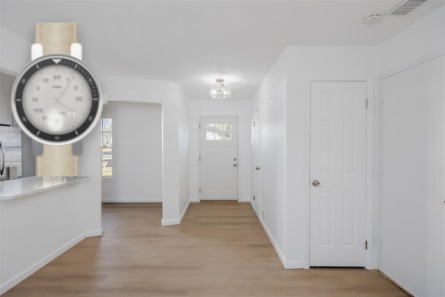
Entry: h=4 m=6
